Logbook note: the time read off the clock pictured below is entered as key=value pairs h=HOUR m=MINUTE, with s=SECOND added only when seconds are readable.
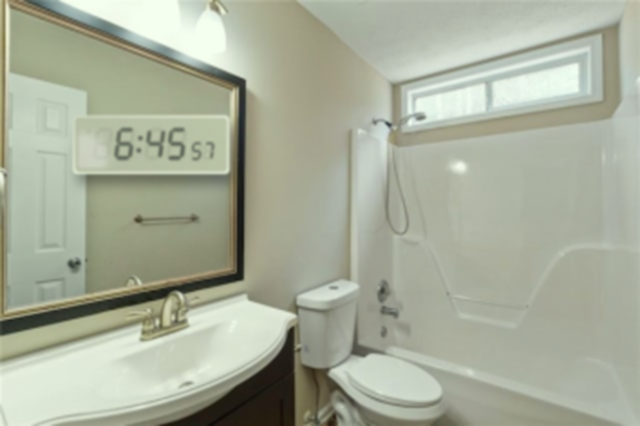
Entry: h=6 m=45 s=57
